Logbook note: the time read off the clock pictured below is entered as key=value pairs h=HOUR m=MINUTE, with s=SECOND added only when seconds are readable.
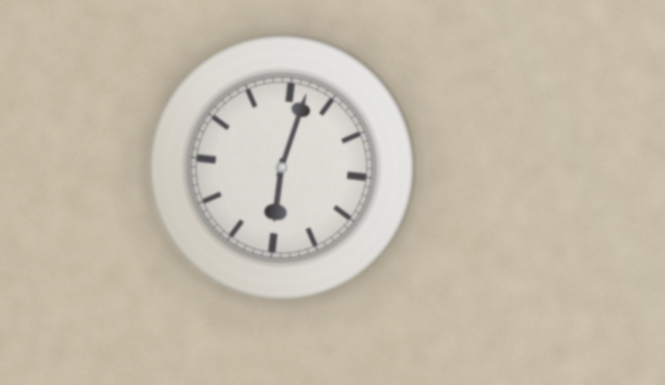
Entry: h=6 m=2
